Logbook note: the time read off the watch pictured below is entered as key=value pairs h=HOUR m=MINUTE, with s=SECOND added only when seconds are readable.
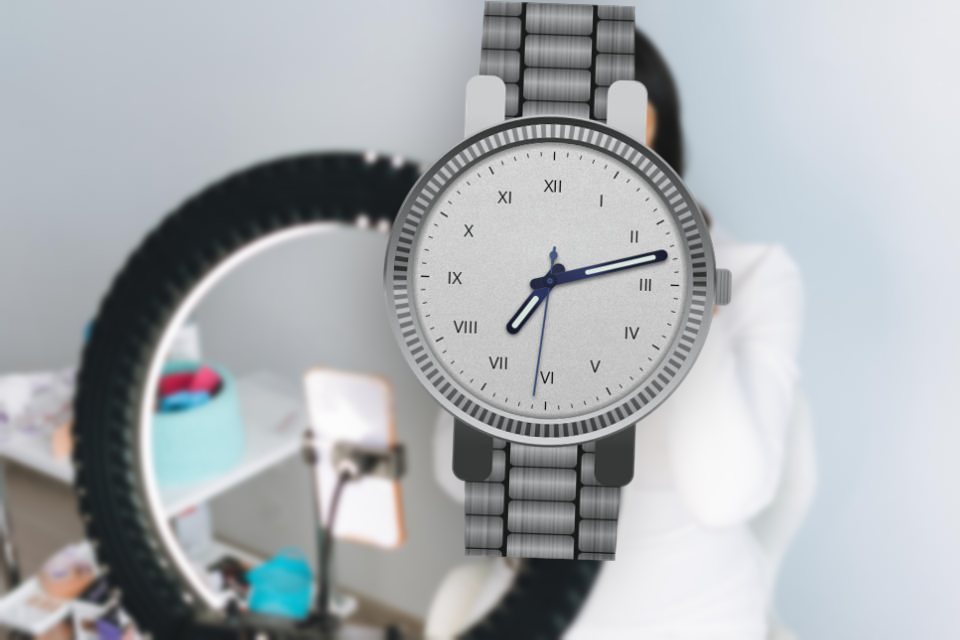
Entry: h=7 m=12 s=31
